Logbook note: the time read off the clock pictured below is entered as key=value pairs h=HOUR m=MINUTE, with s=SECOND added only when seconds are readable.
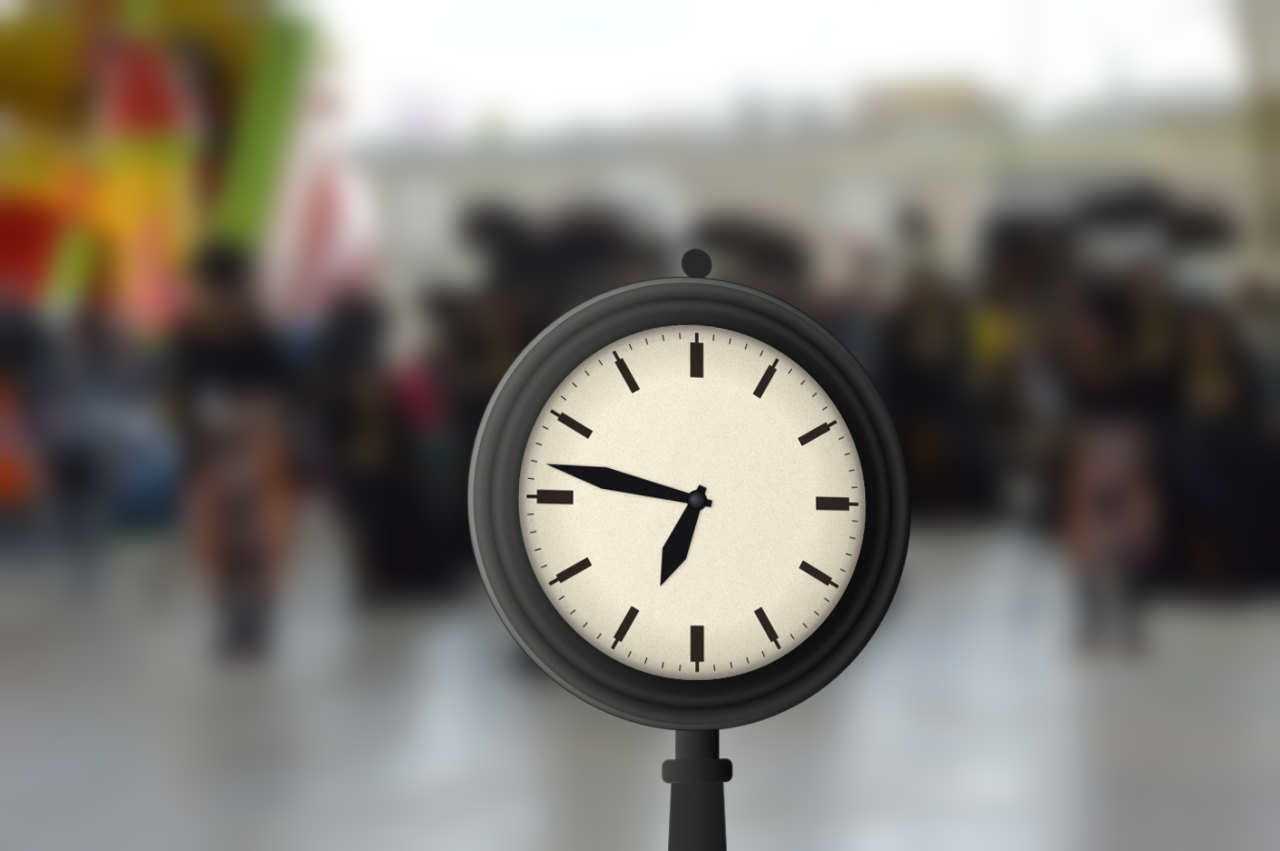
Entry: h=6 m=47
